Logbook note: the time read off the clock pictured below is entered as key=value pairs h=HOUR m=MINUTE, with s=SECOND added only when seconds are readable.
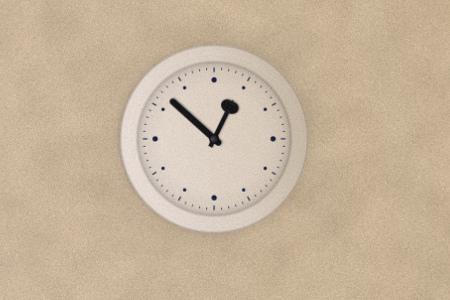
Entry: h=12 m=52
